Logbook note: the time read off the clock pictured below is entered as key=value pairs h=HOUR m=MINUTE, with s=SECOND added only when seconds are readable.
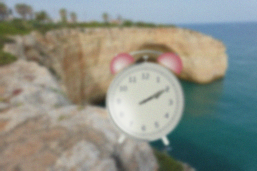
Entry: h=2 m=10
